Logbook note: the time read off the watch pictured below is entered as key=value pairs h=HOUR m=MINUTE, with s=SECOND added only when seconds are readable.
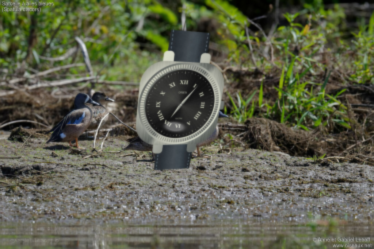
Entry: h=7 m=6
